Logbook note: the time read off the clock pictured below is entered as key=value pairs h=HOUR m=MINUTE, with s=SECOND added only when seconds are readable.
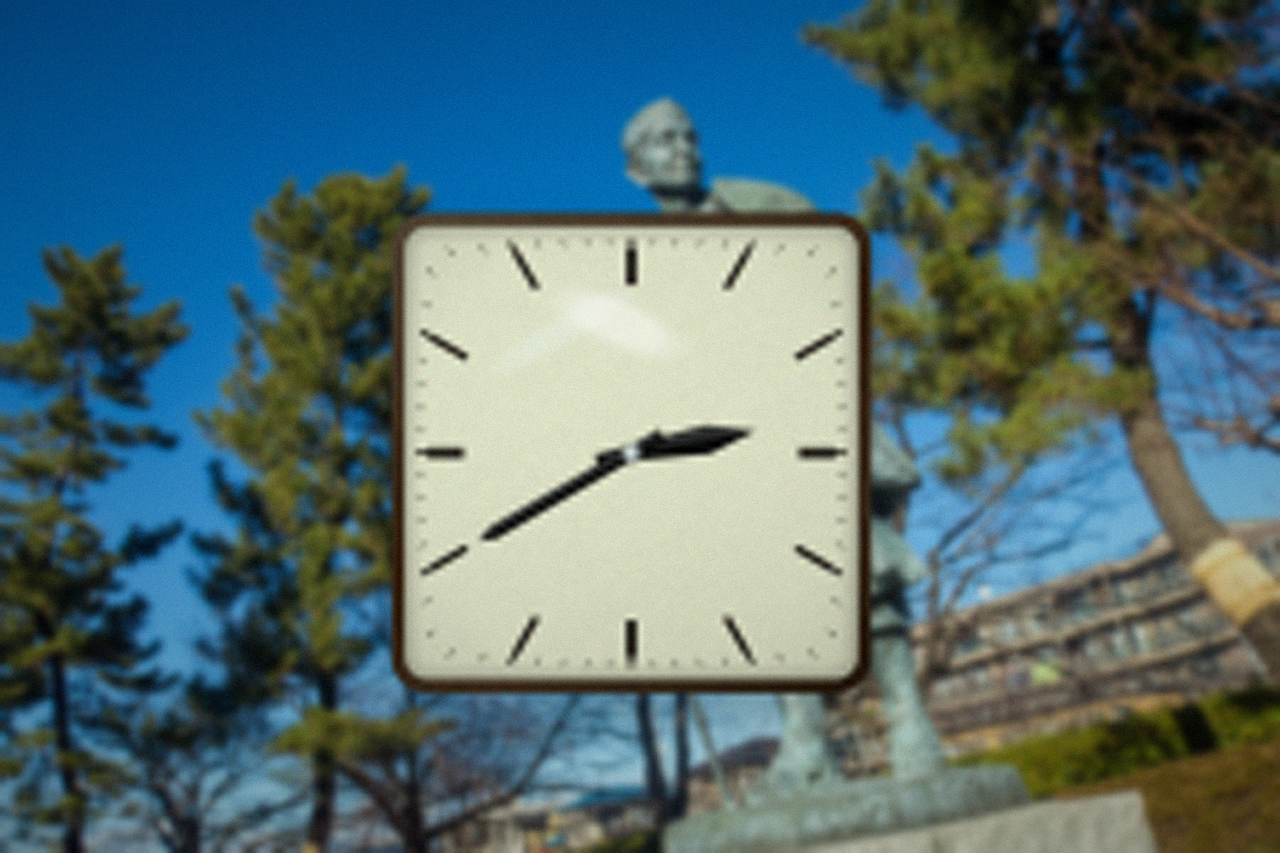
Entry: h=2 m=40
